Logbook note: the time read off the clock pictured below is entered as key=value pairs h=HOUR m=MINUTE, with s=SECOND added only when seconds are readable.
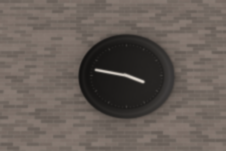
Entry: h=3 m=47
